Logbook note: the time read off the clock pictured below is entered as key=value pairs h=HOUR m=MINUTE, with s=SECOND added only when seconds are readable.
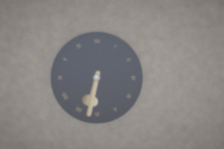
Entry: h=6 m=32
